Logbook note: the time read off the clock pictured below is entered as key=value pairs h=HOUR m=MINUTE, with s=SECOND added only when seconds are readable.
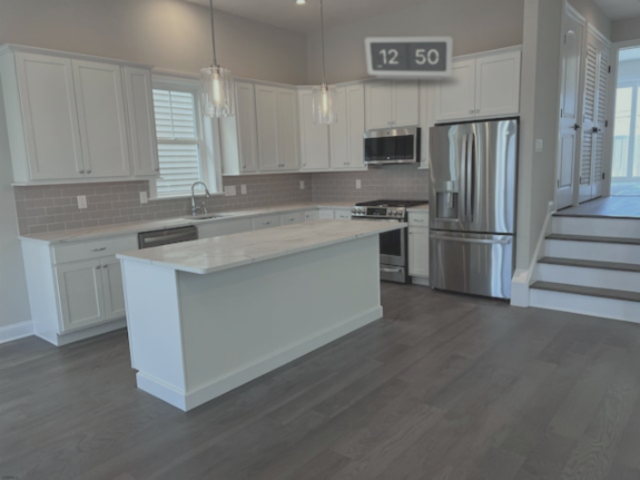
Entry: h=12 m=50
